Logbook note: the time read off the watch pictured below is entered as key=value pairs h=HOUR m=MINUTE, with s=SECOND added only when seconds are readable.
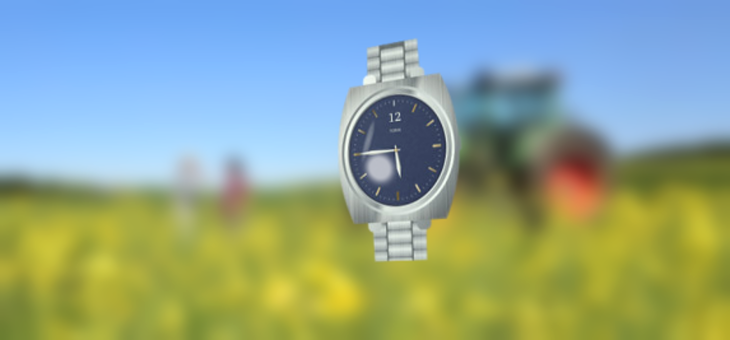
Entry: h=5 m=45
